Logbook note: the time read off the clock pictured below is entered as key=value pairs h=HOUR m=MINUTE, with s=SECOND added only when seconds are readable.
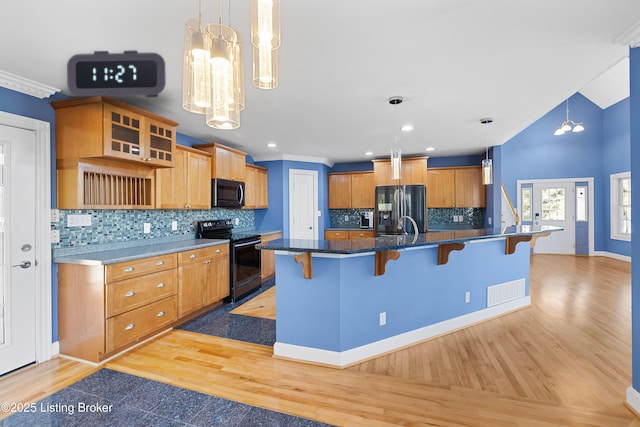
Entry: h=11 m=27
